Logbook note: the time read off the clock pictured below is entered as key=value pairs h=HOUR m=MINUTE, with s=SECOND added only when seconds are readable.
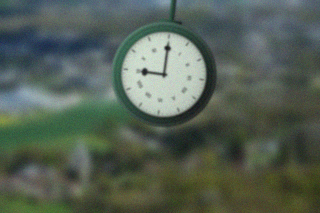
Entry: h=9 m=0
